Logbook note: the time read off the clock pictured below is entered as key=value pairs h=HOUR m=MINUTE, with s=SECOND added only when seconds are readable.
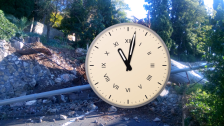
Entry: h=11 m=2
